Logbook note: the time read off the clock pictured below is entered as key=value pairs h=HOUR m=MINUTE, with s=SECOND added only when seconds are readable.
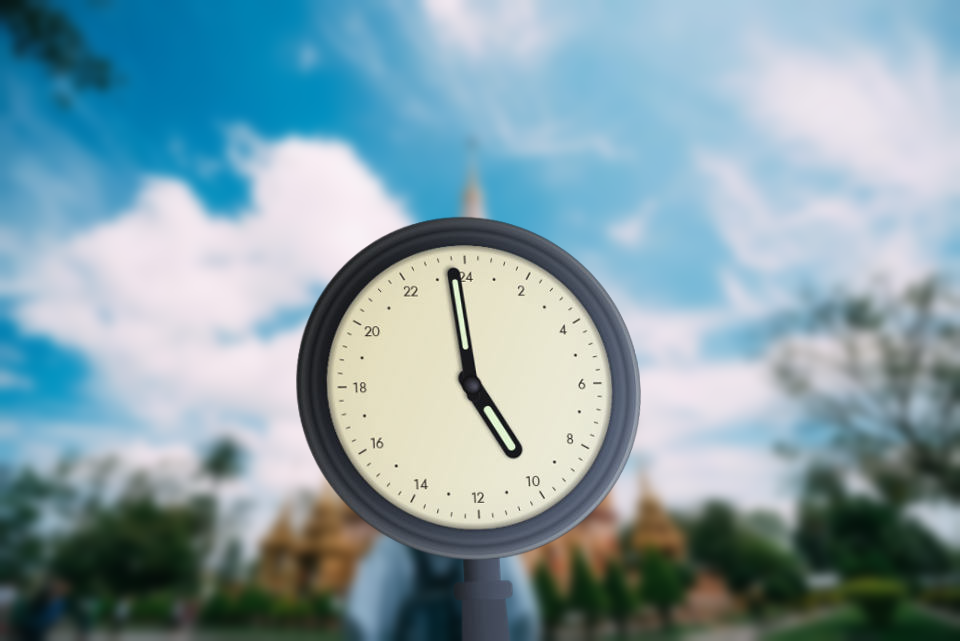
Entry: h=9 m=59
